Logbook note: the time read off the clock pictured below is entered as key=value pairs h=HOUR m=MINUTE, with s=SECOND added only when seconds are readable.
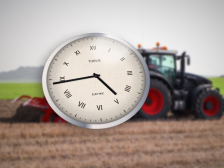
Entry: h=4 m=44
